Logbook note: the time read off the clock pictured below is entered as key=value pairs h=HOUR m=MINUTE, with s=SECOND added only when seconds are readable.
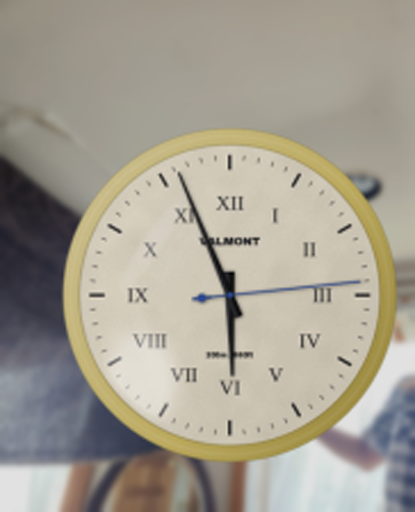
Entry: h=5 m=56 s=14
